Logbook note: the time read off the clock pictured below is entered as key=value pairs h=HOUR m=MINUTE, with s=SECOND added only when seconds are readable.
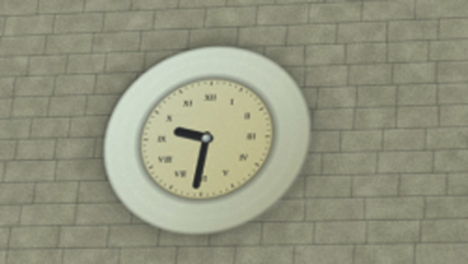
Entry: h=9 m=31
